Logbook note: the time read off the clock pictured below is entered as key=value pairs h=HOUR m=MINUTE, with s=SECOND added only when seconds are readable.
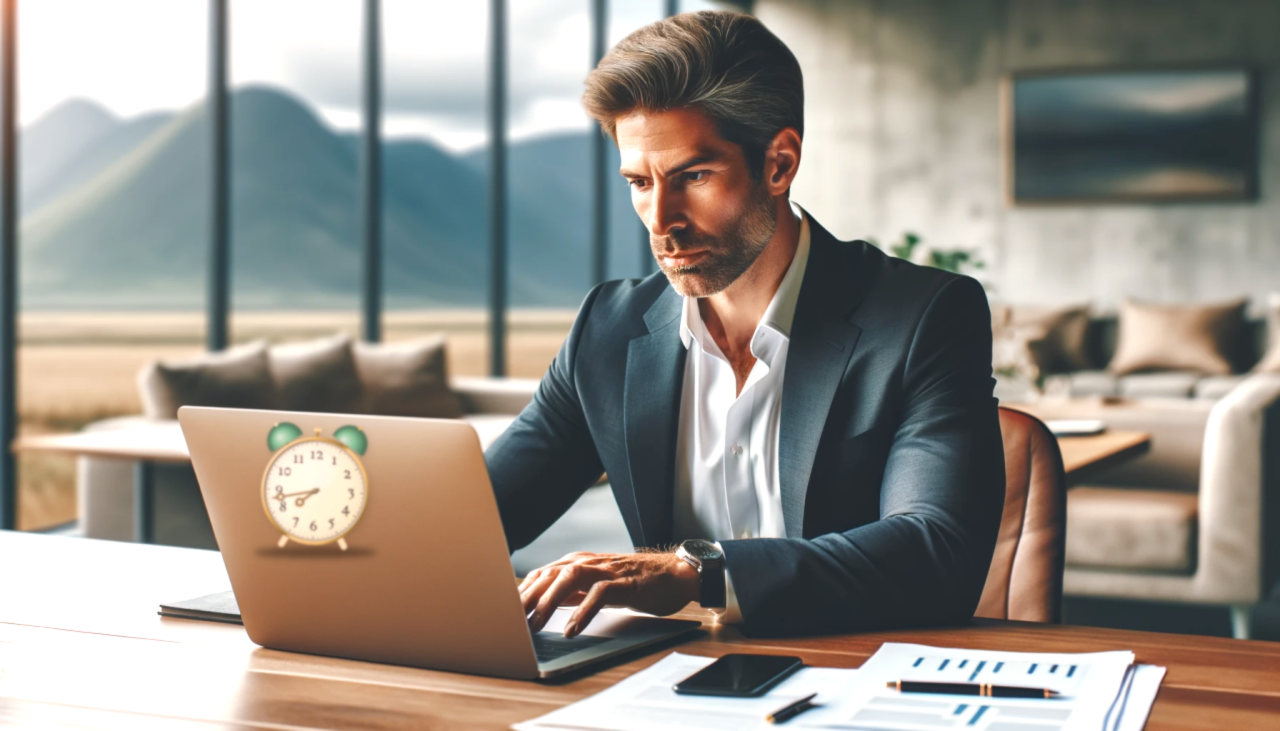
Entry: h=7 m=43
